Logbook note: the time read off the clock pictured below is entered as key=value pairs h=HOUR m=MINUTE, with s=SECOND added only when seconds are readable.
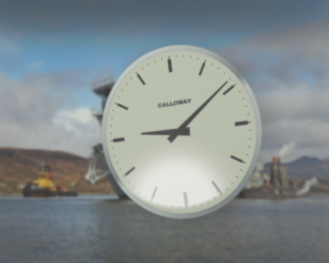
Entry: h=9 m=9
